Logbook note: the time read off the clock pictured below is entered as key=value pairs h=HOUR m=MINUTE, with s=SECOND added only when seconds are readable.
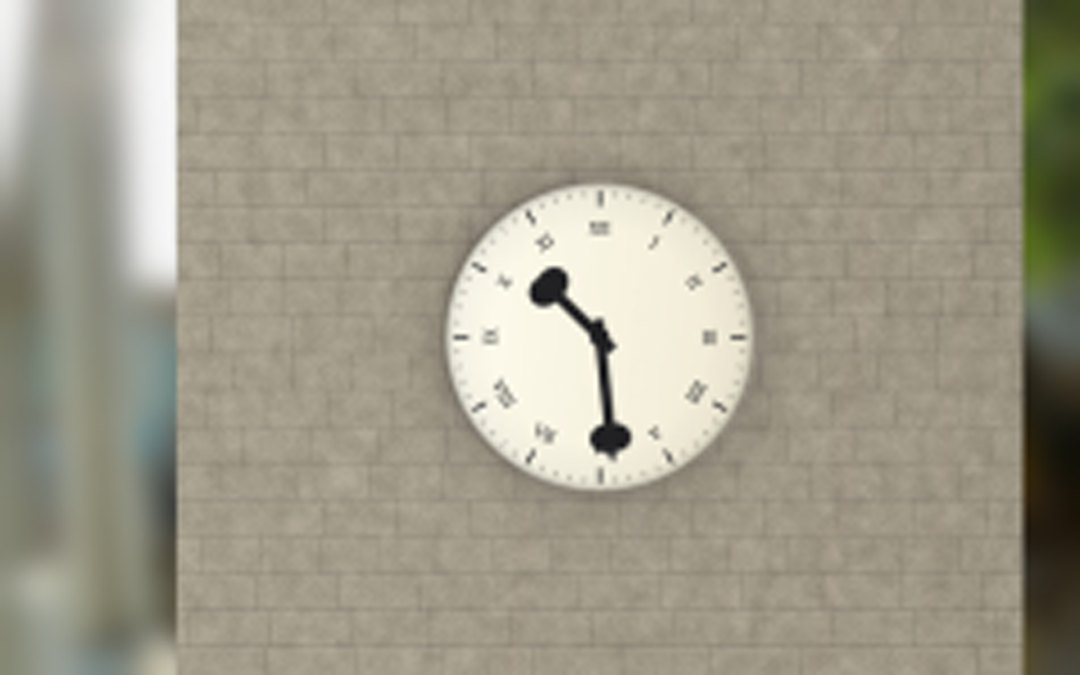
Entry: h=10 m=29
